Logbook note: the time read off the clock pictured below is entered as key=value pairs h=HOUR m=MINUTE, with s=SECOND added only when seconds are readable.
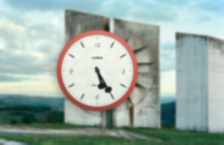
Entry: h=5 m=25
